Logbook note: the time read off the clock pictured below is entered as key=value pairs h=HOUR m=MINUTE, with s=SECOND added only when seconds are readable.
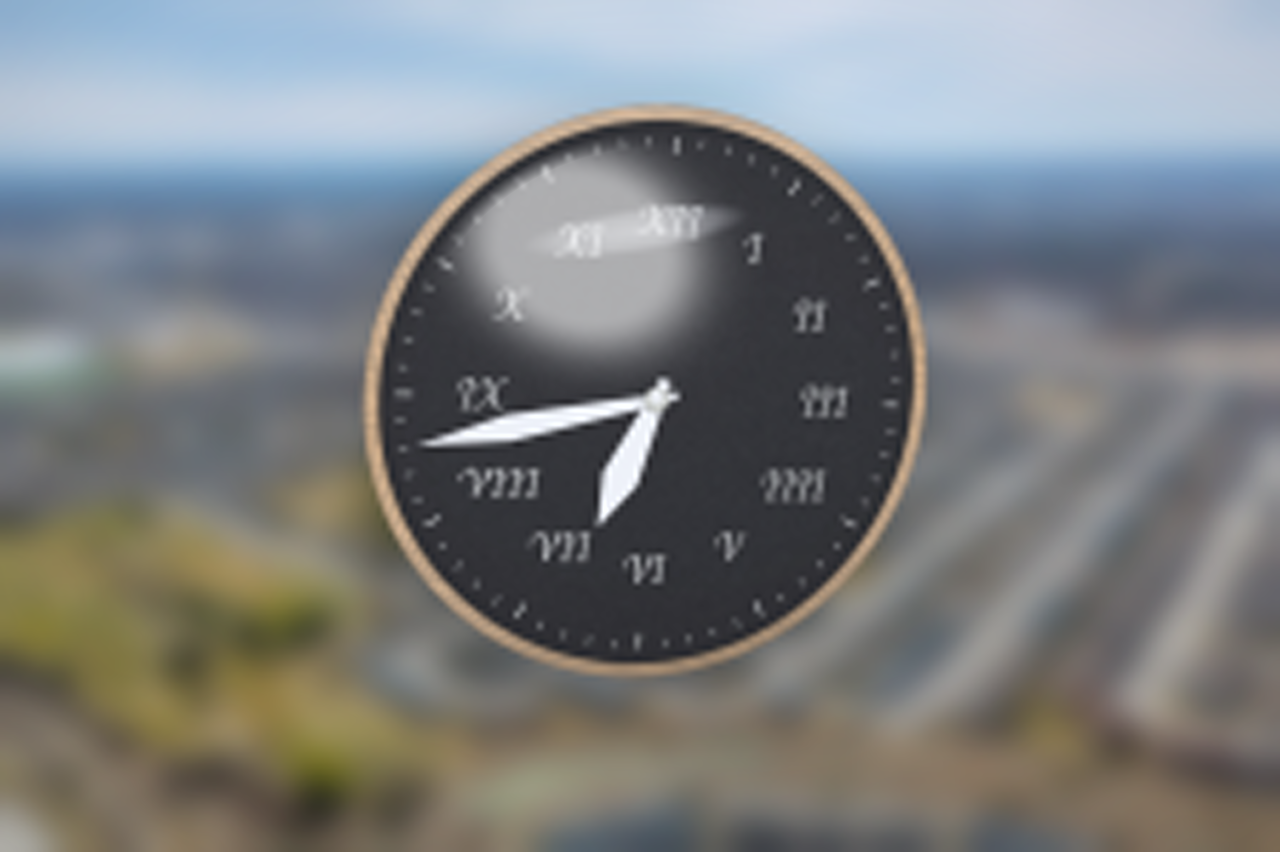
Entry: h=6 m=43
